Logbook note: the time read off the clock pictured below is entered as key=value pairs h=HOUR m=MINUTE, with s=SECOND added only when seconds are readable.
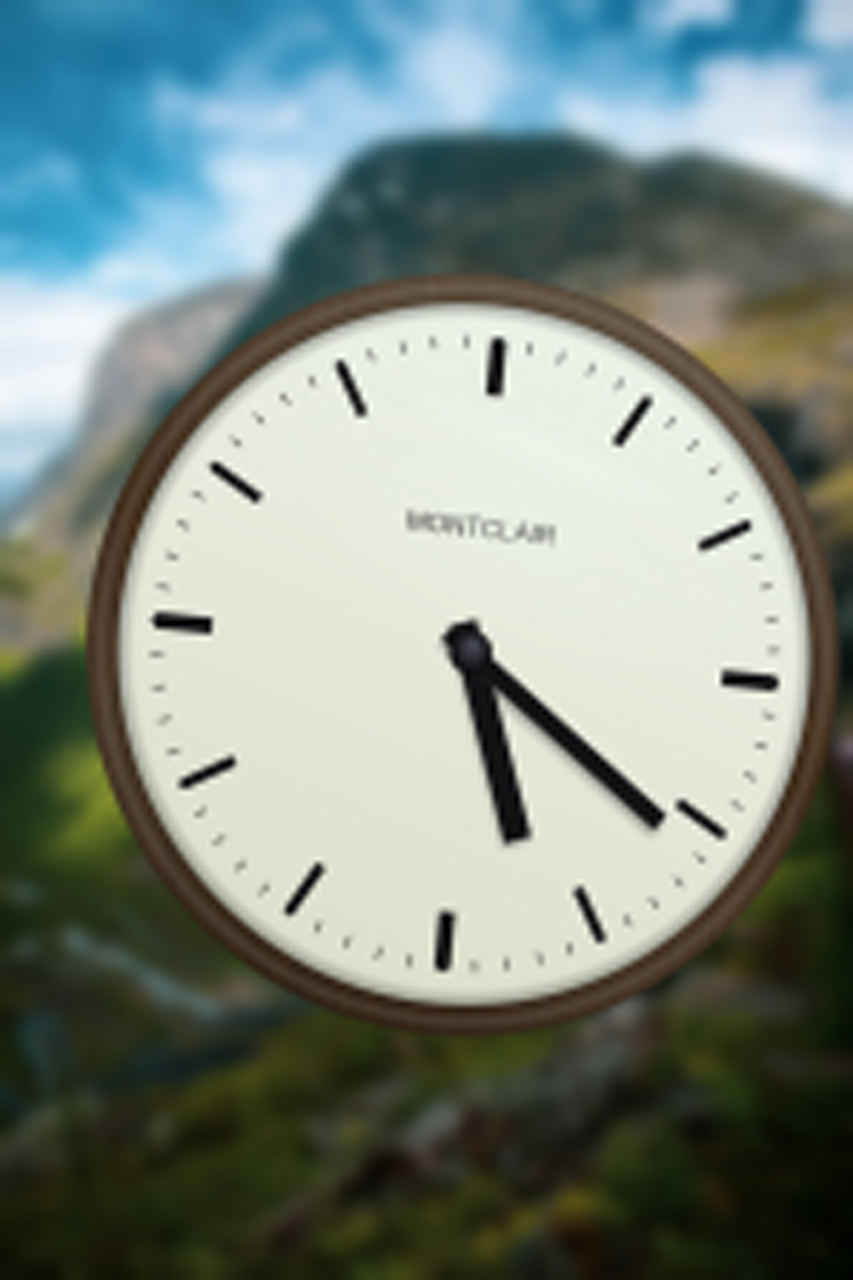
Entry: h=5 m=21
